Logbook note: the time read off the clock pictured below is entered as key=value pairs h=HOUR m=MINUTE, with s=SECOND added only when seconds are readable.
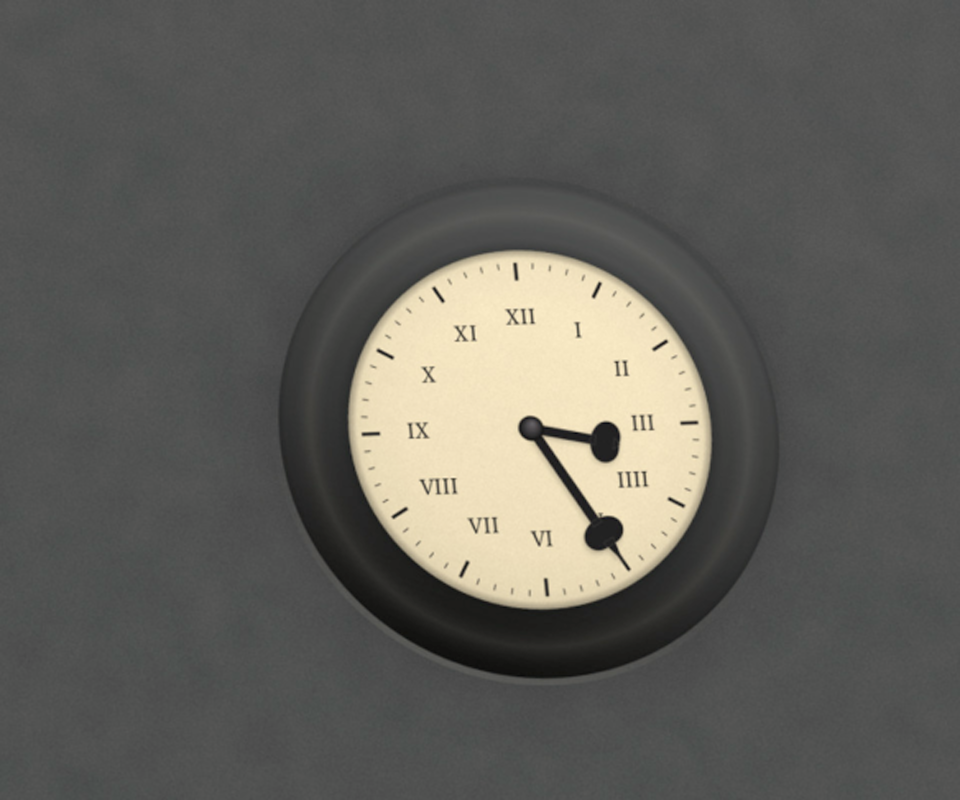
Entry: h=3 m=25
